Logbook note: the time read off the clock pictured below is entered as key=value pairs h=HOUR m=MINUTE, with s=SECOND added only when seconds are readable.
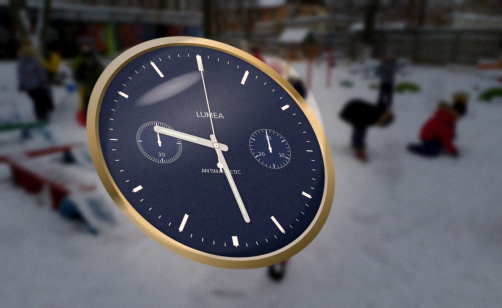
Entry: h=9 m=28
